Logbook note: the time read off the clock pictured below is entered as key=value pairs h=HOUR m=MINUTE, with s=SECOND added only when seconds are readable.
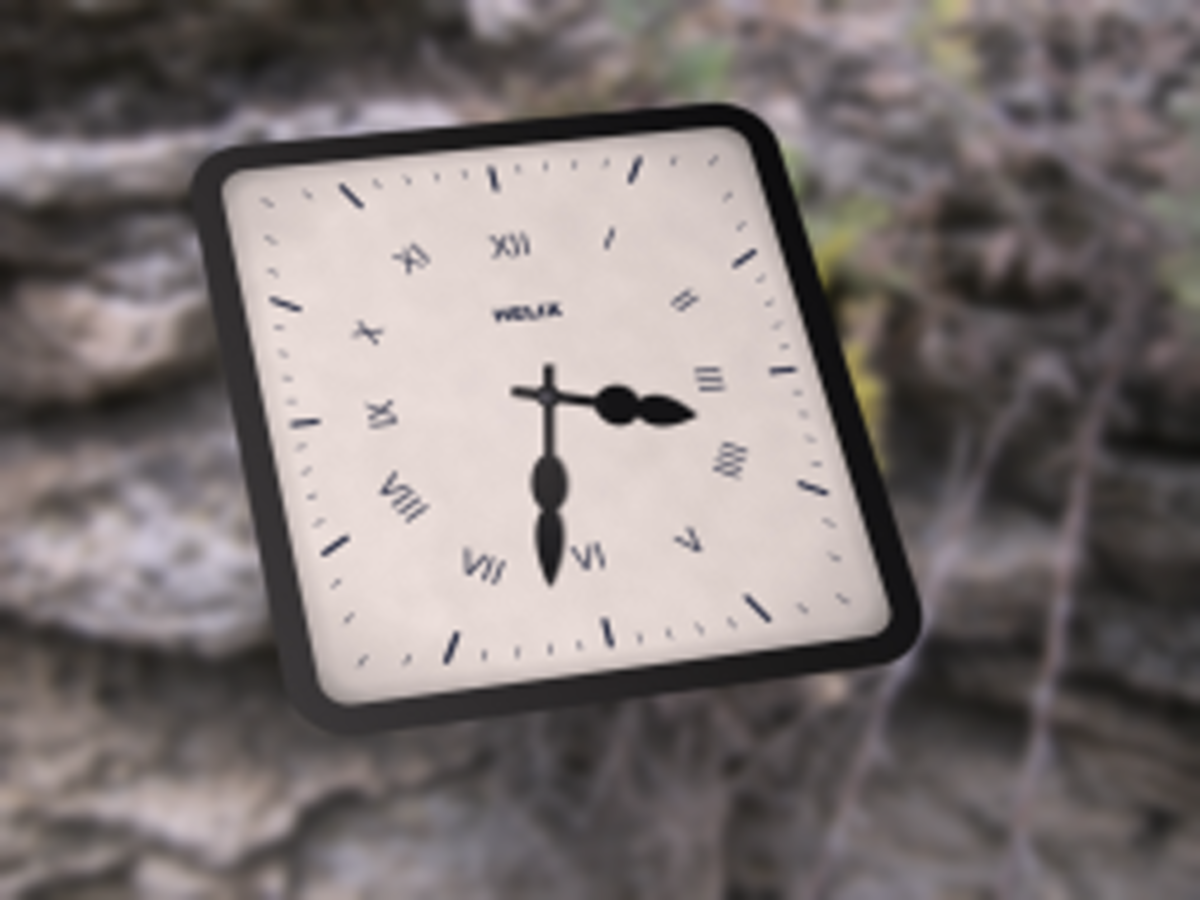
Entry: h=3 m=32
